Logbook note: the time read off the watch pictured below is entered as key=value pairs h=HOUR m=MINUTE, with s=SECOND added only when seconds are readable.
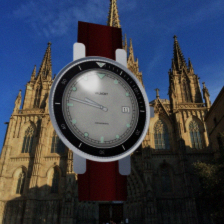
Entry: h=9 m=47
